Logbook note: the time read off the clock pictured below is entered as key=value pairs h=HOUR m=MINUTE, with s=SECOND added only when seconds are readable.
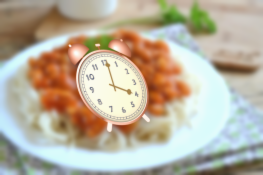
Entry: h=4 m=1
